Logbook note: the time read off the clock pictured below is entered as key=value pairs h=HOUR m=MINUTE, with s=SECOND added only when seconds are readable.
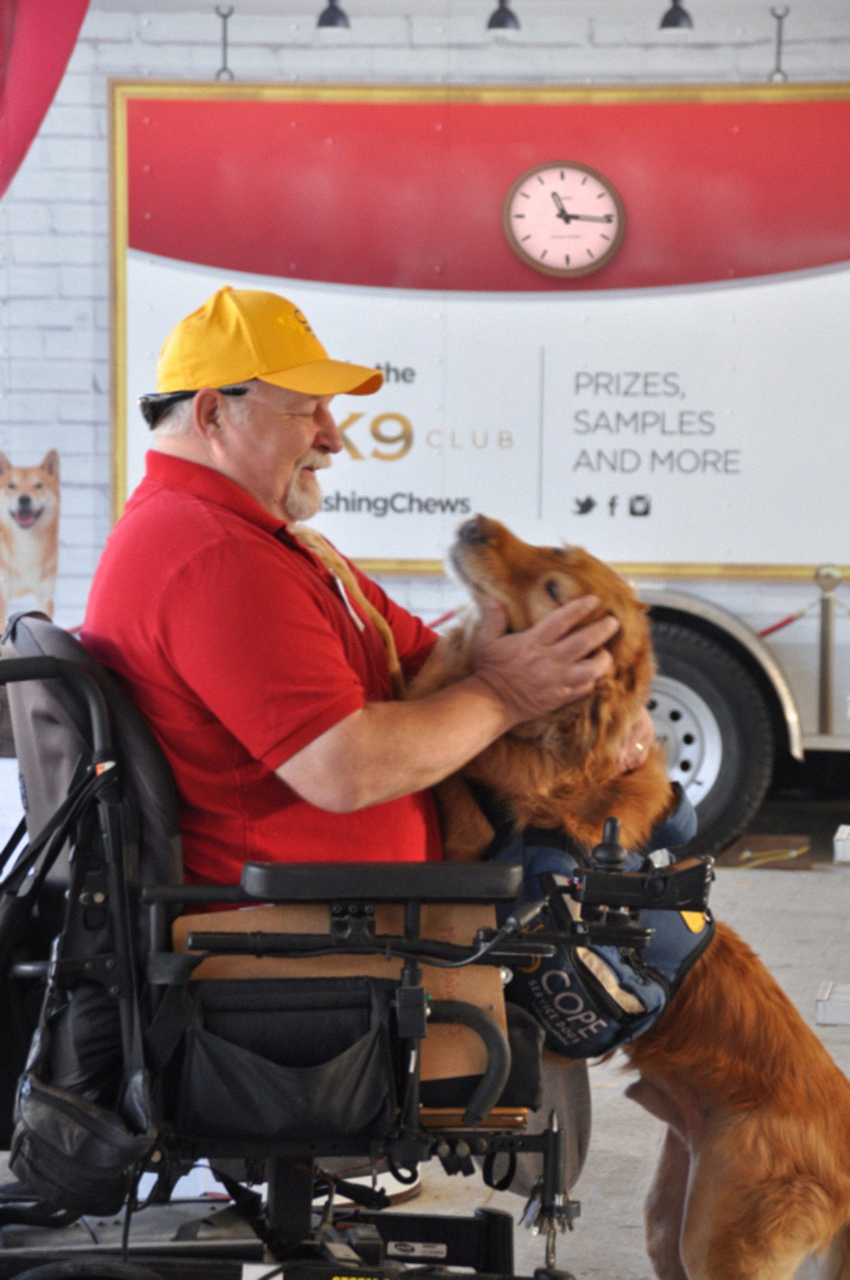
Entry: h=11 m=16
